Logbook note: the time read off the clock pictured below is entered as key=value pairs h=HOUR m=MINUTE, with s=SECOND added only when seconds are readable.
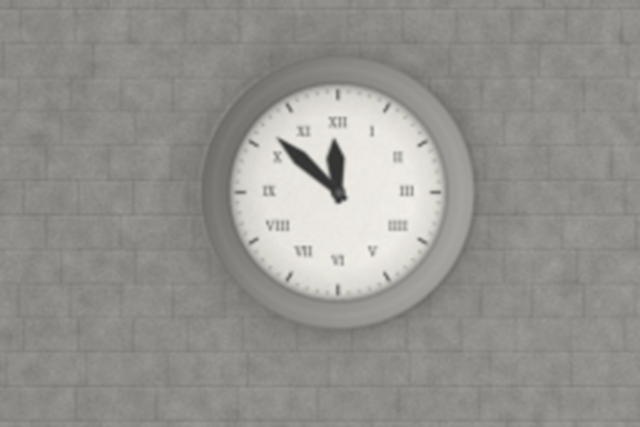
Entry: h=11 m=52
